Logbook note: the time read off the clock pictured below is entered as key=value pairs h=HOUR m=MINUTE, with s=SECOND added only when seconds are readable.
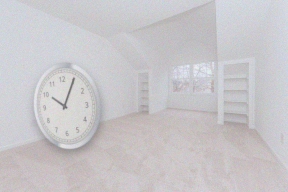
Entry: h=10 m=5
